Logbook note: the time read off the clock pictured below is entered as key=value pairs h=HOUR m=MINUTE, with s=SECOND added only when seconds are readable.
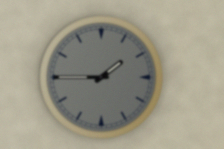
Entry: h=1 m=45
